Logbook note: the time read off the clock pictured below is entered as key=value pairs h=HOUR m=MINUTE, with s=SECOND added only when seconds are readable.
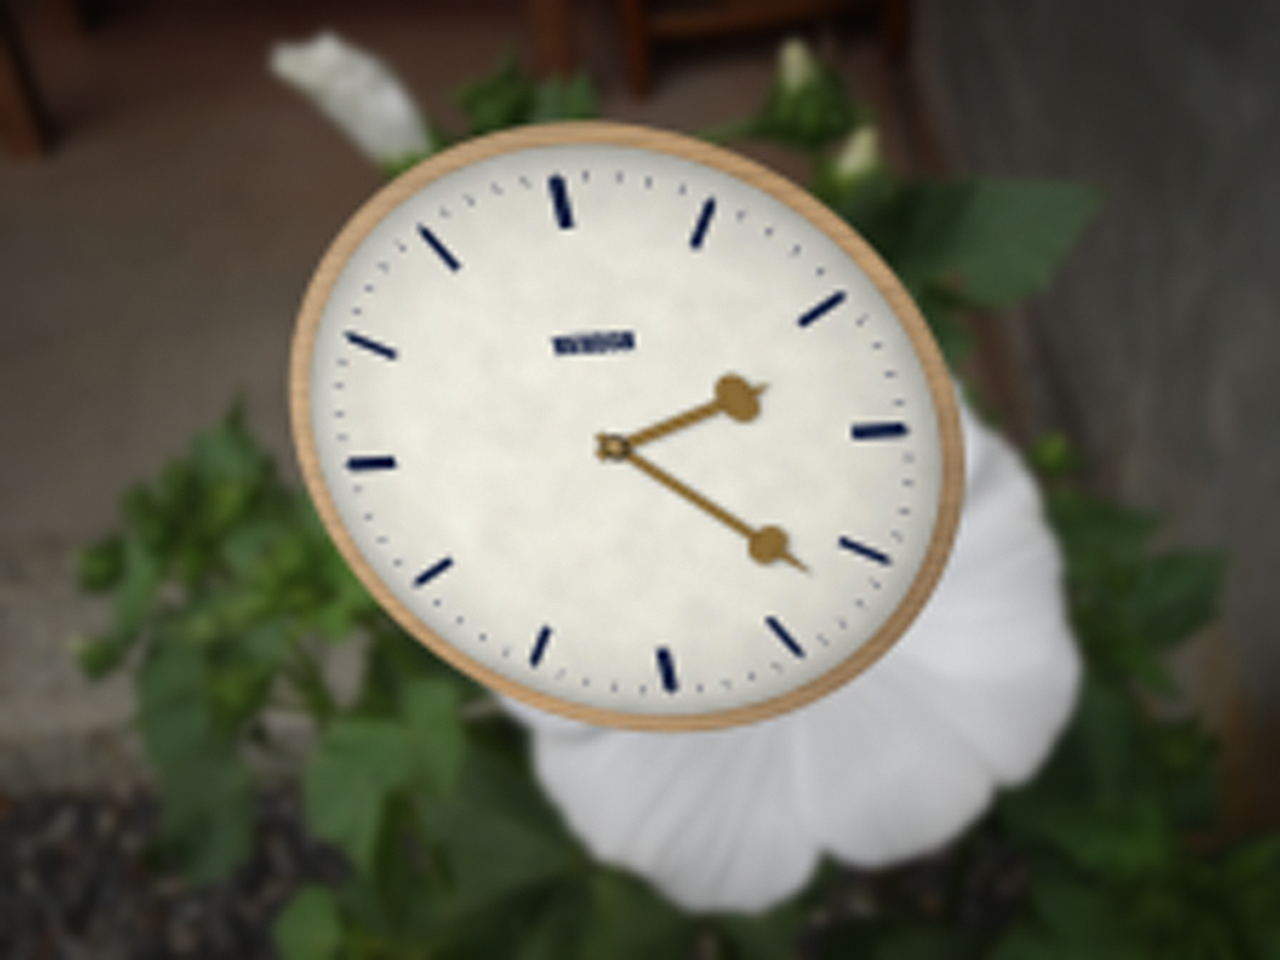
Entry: h=2 m=22
